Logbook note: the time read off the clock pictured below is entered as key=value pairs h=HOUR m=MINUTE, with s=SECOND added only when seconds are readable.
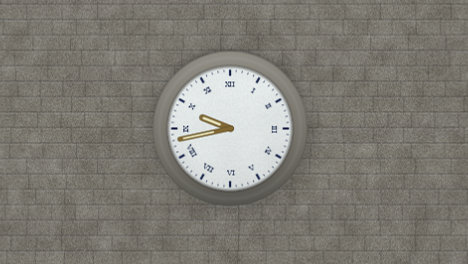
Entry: h=9 m=43
